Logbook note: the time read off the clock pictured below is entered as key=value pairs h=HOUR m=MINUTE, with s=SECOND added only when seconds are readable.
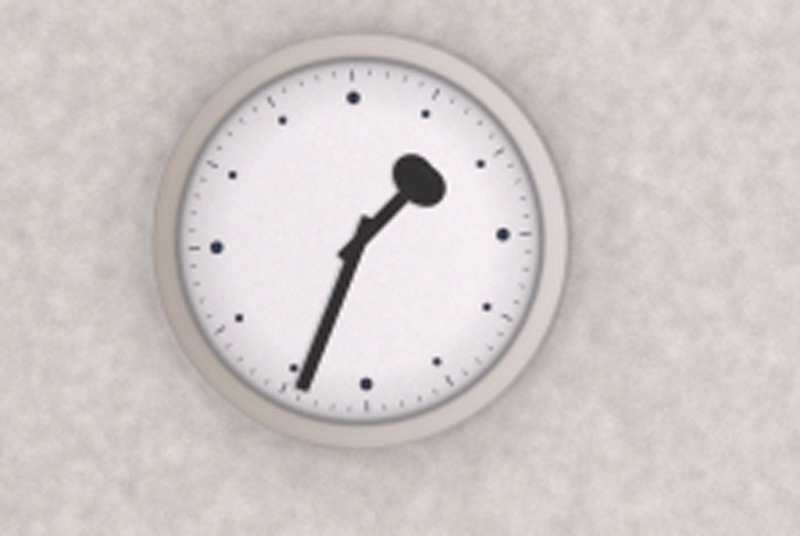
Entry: h=1 m=34
